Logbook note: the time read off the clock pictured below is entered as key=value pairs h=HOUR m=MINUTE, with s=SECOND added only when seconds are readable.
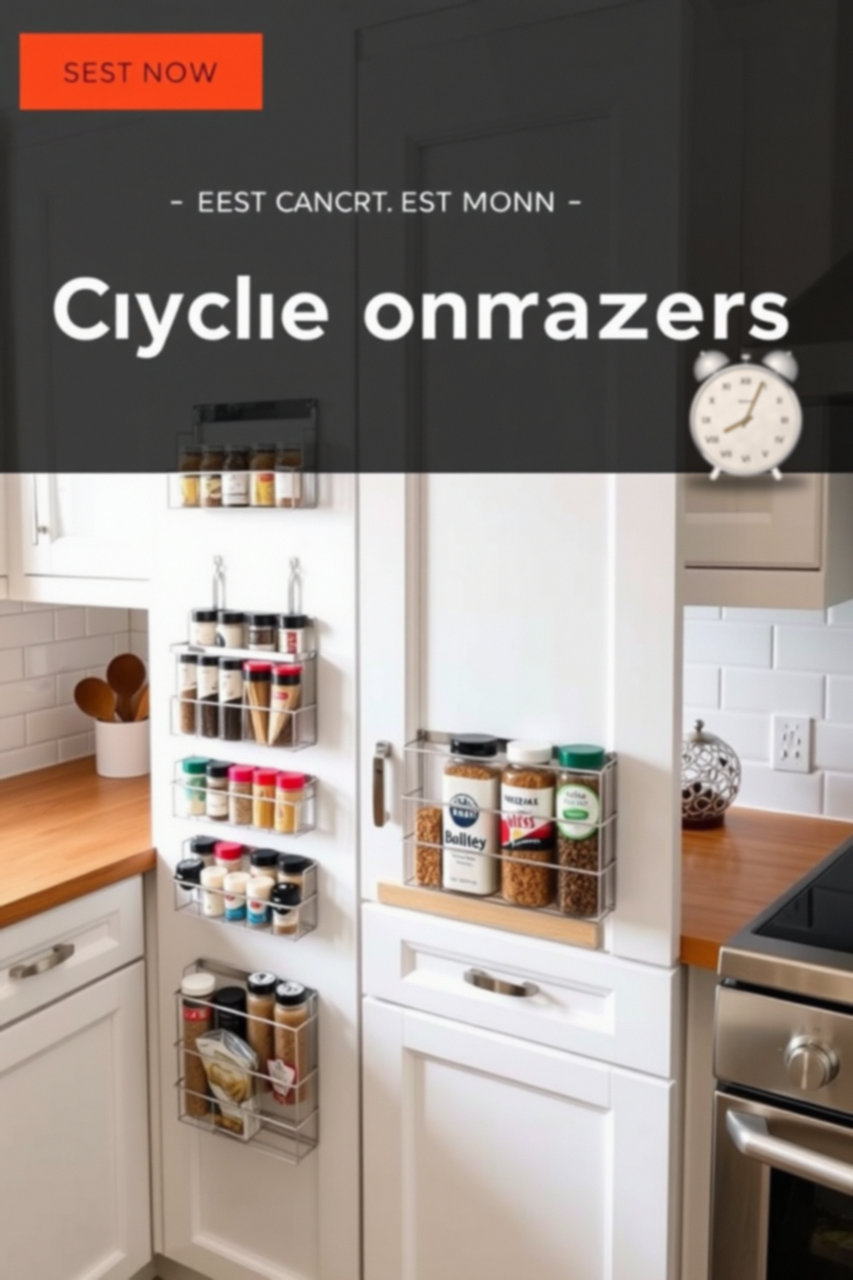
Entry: h=8 m=4
